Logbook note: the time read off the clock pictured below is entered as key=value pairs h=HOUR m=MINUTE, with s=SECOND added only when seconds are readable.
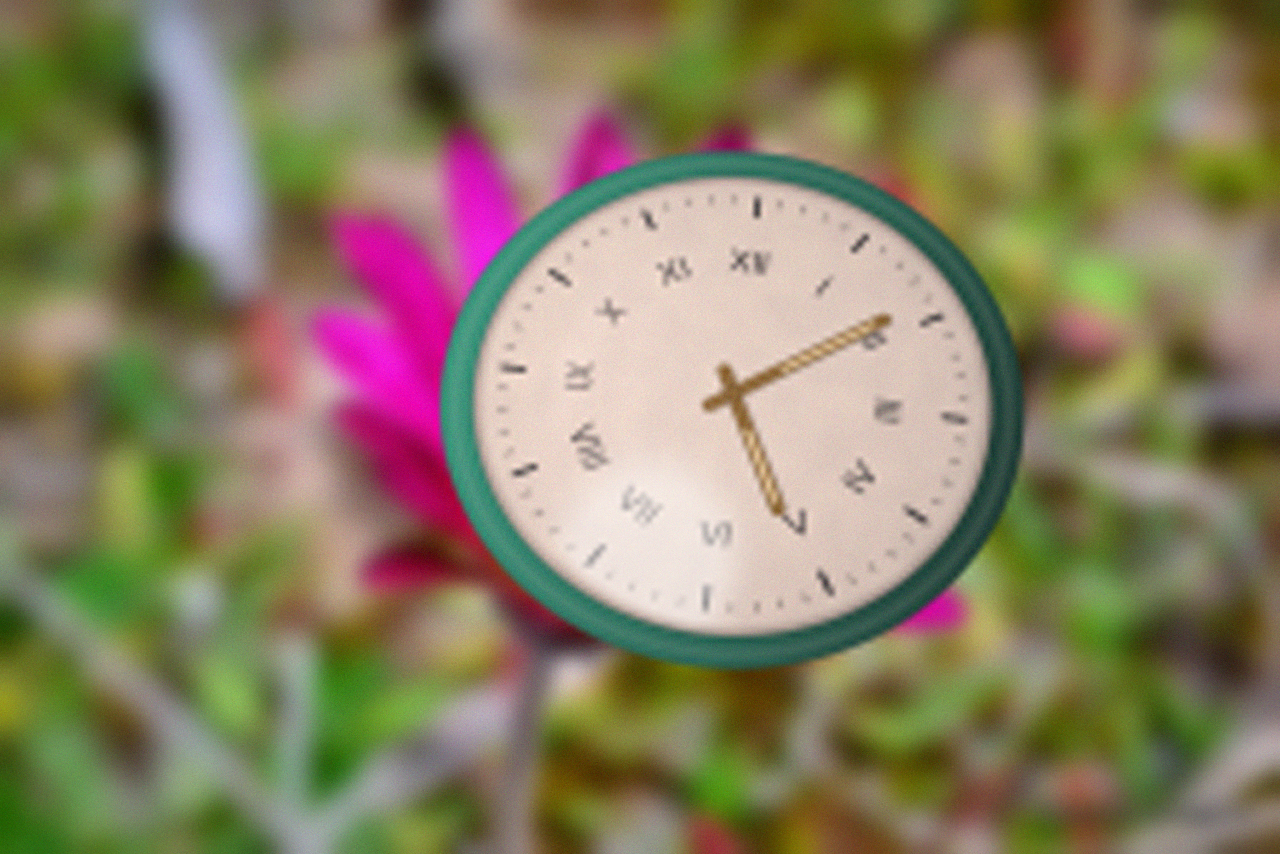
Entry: h=5 m=9
